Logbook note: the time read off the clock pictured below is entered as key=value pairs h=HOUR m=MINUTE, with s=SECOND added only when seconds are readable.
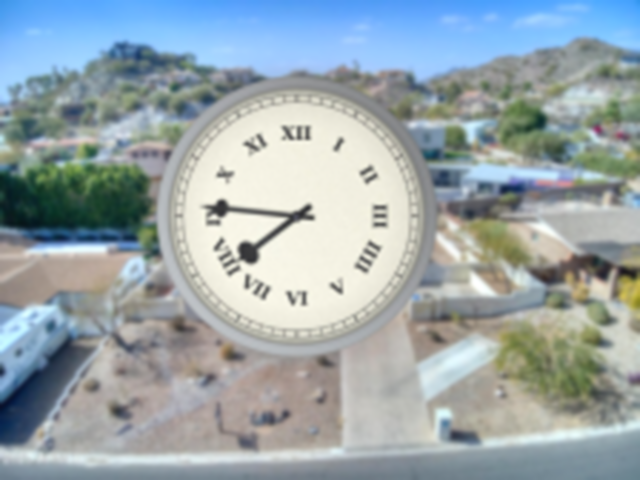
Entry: h=7 m=46
